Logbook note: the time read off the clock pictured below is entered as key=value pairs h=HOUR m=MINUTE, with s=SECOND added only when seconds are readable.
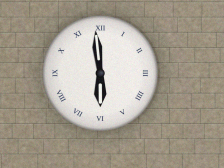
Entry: h=5 m=59
